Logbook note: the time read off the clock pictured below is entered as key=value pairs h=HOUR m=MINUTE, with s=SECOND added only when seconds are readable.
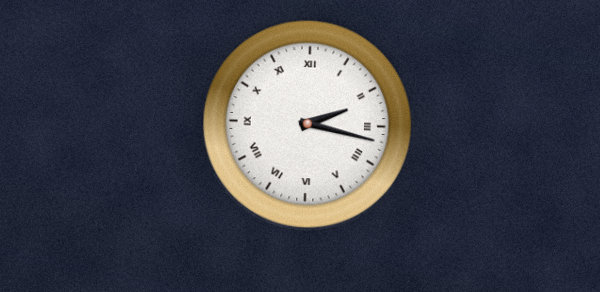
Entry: h=2 m=17
